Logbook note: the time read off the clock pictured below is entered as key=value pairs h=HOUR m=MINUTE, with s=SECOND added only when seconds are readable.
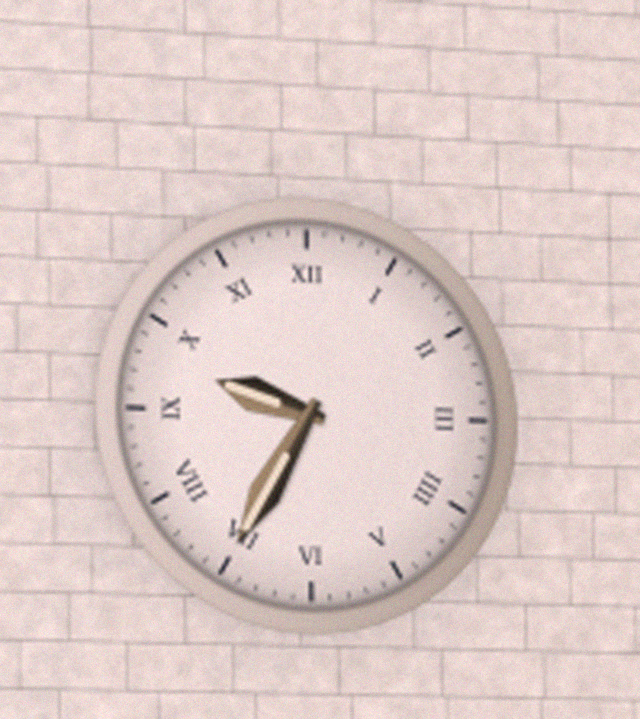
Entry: h=9 m=35
